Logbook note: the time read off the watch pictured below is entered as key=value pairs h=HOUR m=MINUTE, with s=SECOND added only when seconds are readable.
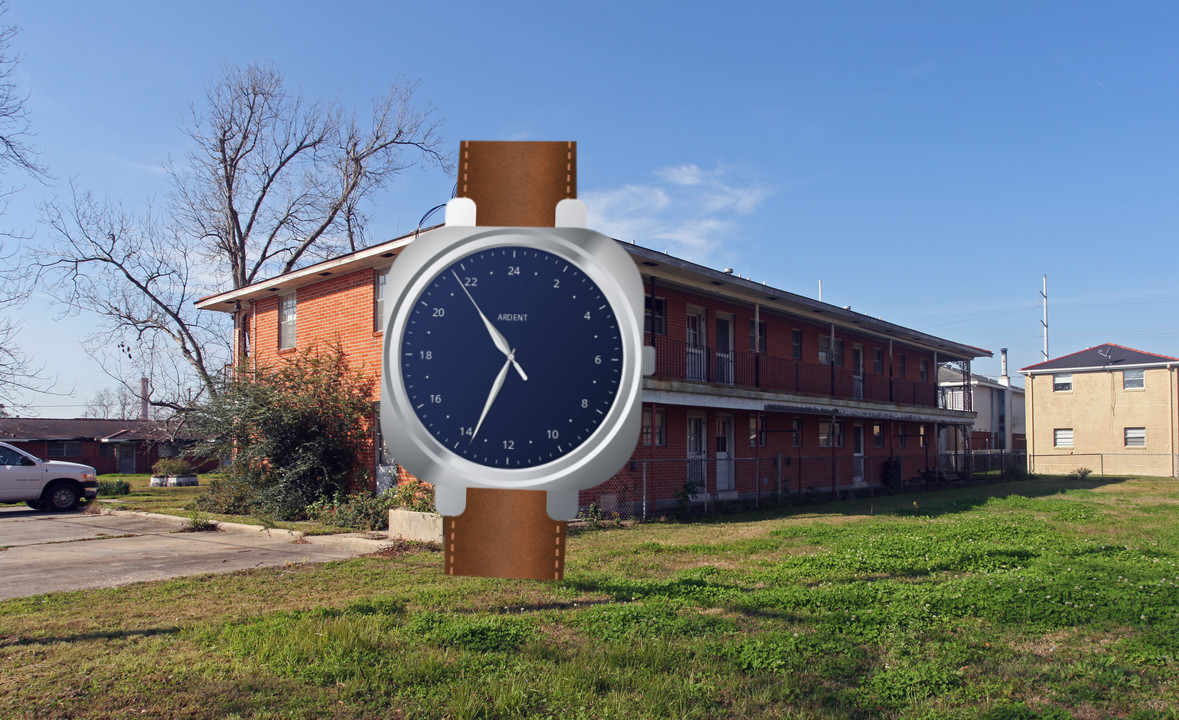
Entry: h=21 m=33 s=54
